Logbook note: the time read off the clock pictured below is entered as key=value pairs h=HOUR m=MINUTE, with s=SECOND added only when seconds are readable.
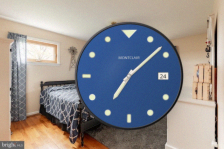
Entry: h=7 m=8
